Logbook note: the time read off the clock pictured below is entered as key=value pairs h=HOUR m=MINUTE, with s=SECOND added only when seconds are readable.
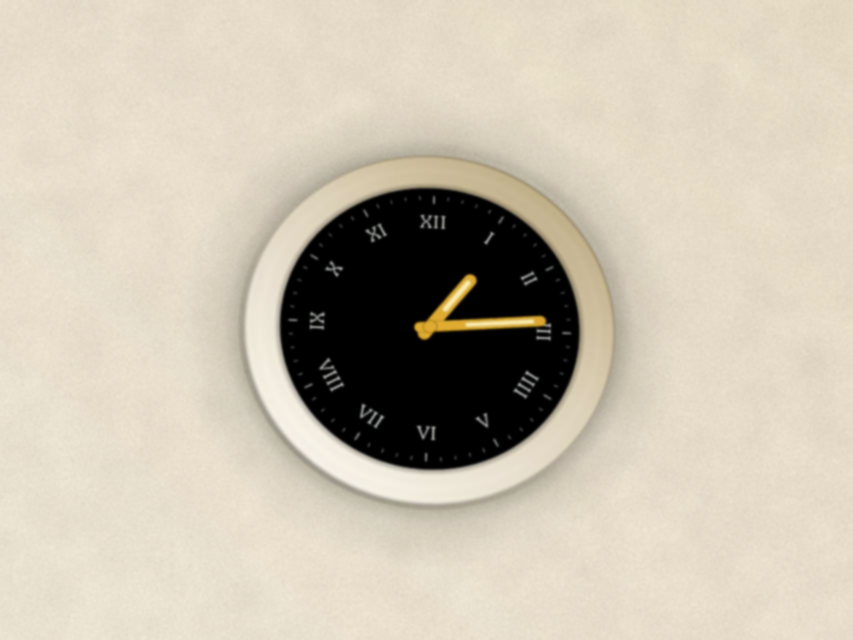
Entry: h=1 m=14
